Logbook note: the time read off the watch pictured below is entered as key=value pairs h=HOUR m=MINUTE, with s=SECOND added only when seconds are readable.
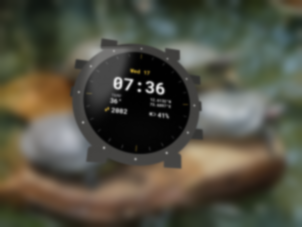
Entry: h=7 m=36
